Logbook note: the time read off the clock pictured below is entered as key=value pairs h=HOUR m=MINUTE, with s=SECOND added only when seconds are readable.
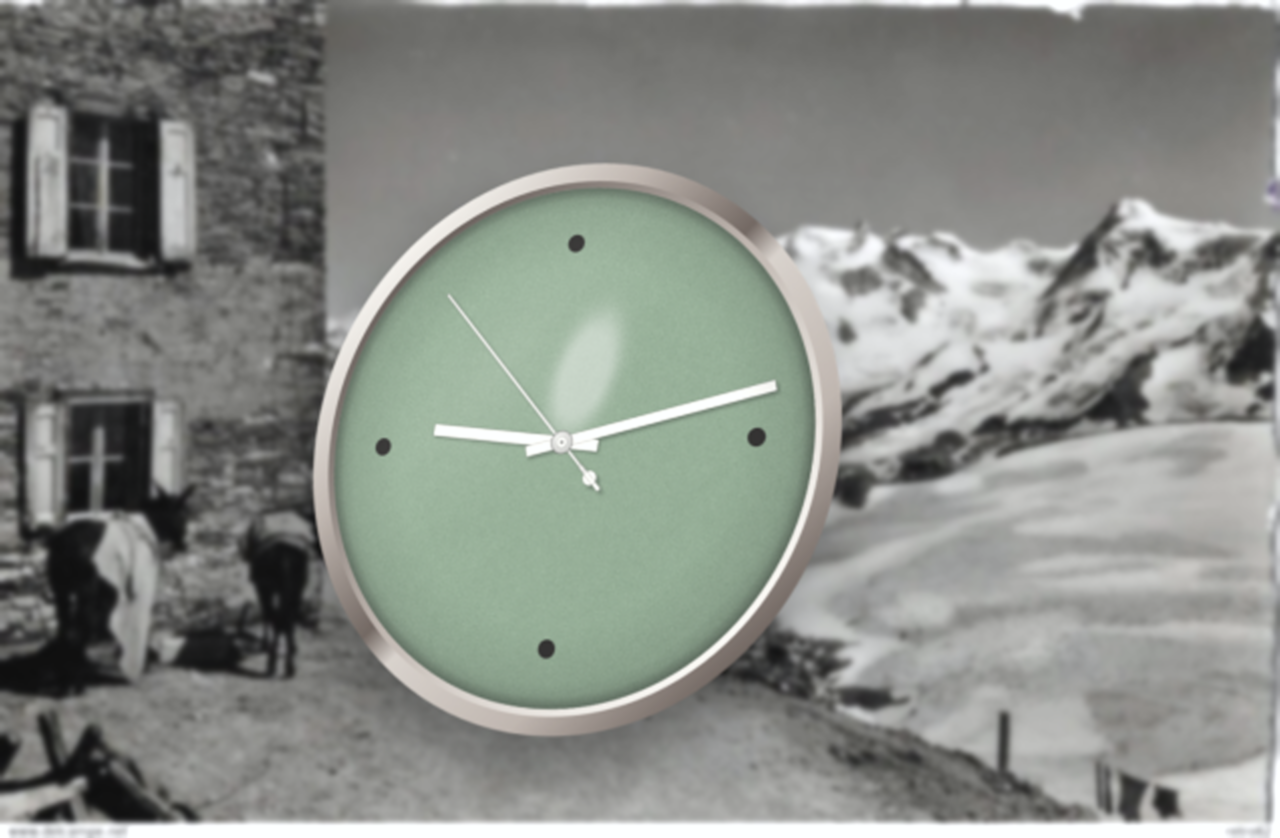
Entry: h=9 m=12 s=53
